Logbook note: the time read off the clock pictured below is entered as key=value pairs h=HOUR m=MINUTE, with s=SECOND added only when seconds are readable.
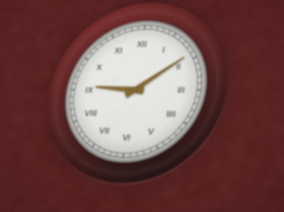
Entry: h=9 m=9
